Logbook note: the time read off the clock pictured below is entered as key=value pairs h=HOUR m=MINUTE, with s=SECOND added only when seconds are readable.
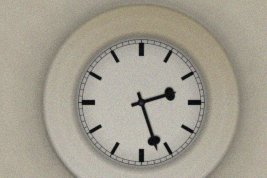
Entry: h=2 m=27
